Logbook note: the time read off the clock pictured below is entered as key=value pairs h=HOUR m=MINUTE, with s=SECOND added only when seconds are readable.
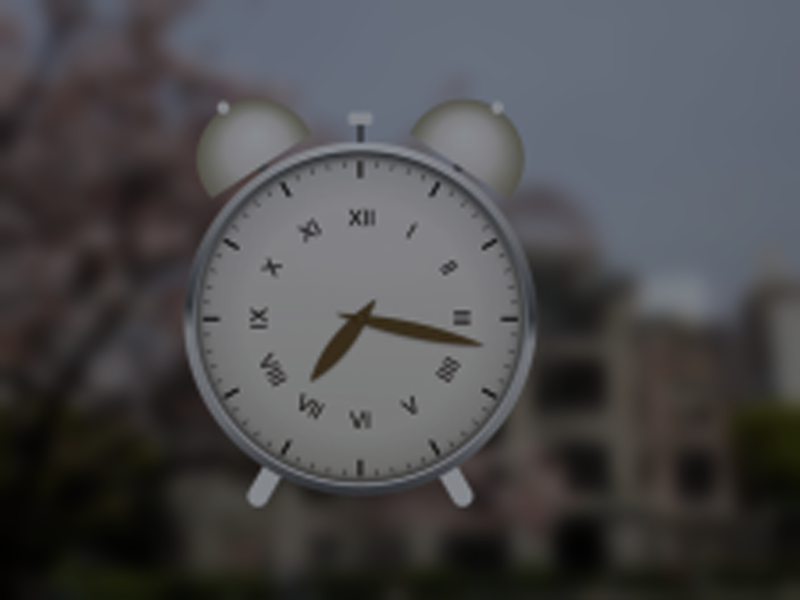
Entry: h=7 m=17
